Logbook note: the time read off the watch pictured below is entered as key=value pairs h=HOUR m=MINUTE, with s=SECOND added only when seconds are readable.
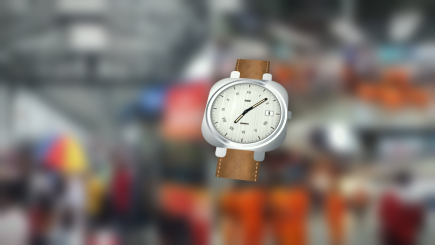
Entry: h=7 m=8
